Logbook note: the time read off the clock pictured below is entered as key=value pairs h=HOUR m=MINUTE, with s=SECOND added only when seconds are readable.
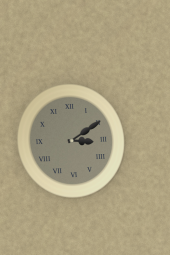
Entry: h=3 m=10
